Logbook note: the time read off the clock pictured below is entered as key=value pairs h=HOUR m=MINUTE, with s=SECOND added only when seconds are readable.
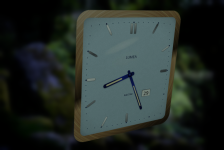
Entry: h=8 m=26
